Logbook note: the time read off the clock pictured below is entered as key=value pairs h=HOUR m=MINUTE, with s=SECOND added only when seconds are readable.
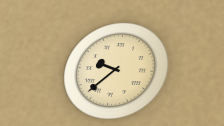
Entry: h=9 m=37
